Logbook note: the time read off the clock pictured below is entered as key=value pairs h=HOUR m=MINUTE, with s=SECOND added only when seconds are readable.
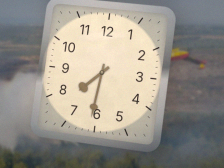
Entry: h=7 m=31
